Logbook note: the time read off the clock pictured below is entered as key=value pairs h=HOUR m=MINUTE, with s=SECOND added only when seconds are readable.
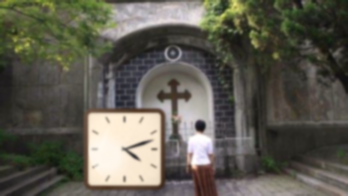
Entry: h=4 m=12
